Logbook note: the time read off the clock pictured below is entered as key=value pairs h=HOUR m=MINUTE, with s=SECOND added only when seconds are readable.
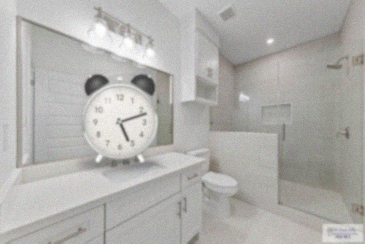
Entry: h=5 m=12
